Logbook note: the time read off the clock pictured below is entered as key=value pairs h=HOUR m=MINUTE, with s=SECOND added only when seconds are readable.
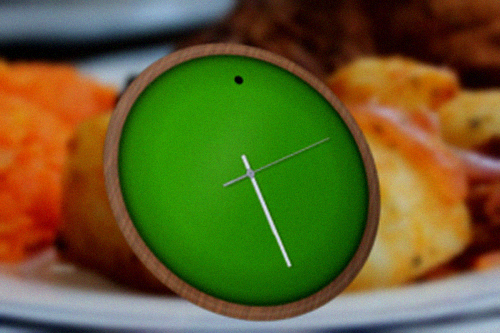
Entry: h=5 m=27 s=11
